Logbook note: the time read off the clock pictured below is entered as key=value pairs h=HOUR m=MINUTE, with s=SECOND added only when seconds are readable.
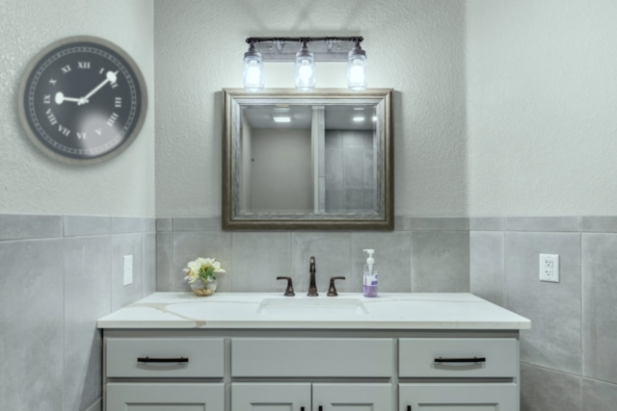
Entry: h=9 m=8
